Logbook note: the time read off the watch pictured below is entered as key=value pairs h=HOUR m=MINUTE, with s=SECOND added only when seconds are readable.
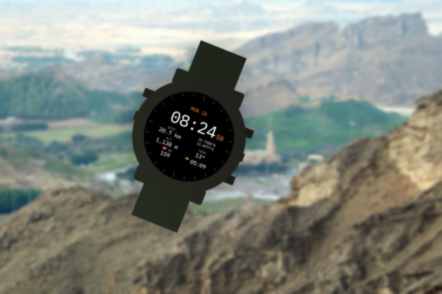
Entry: h=8 m=24
